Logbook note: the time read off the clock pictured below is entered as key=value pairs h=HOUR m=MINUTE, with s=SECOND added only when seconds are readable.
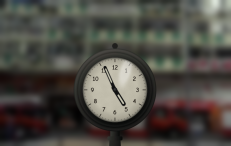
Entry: h=4 m=56
